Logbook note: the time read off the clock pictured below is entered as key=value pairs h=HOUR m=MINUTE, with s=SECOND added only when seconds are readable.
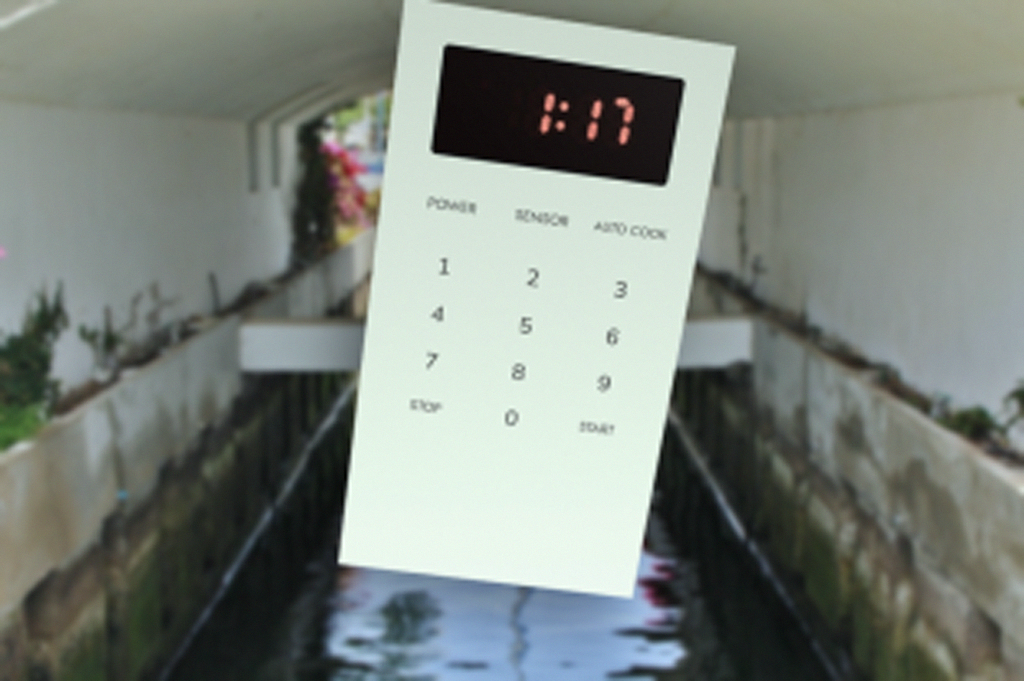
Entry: h=1 m=17
